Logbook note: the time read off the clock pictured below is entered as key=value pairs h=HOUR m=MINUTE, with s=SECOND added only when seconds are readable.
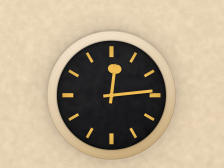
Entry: h=12 m=14
